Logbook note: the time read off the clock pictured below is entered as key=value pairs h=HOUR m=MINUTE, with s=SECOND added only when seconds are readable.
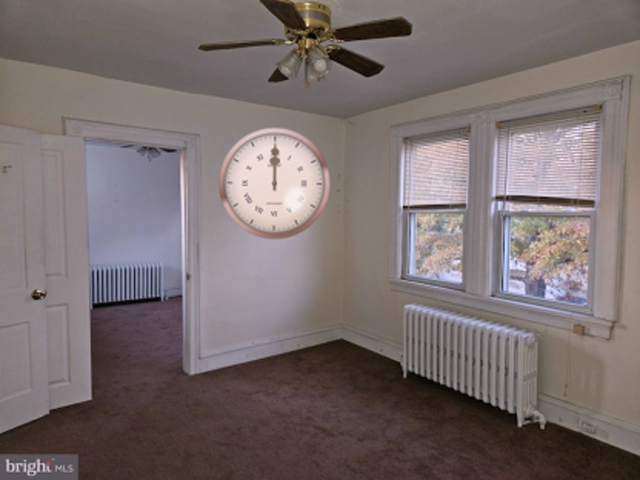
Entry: h=12 m=0
